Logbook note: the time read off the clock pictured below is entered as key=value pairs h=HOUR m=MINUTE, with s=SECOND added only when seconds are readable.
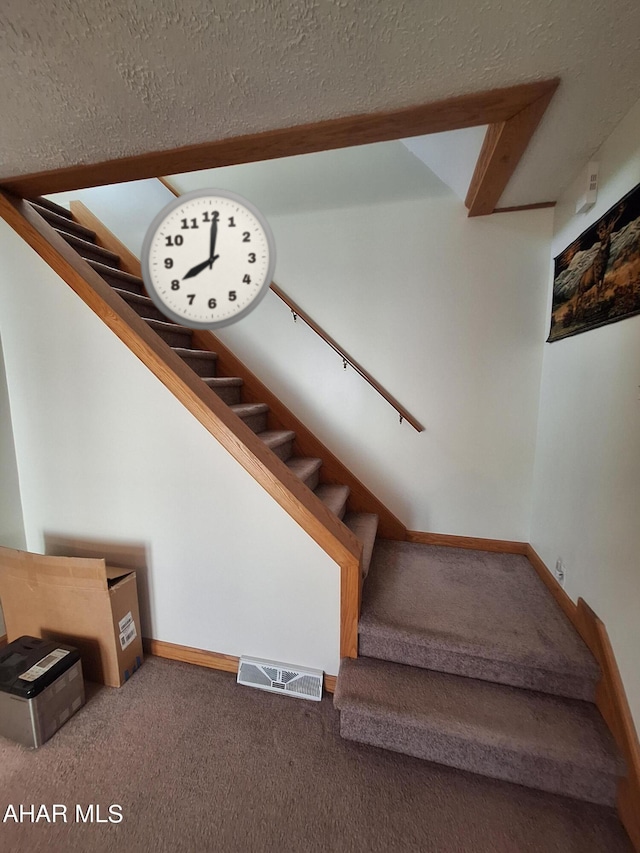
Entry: h=8 m=1
